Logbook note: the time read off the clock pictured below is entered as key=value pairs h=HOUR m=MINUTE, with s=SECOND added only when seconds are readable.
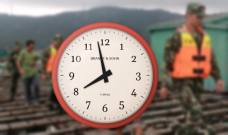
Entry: h=7 m=58
